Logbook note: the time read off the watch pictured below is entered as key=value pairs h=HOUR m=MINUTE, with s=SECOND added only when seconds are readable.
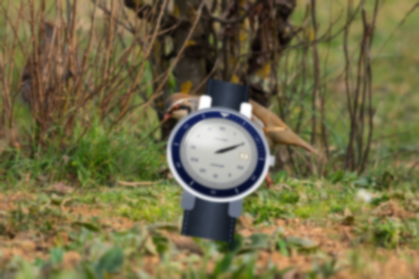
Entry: h=2 m=10
